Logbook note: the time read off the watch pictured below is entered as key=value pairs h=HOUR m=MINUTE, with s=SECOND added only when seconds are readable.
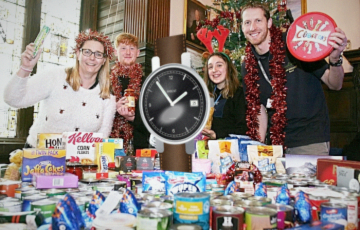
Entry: h=1 m=54
